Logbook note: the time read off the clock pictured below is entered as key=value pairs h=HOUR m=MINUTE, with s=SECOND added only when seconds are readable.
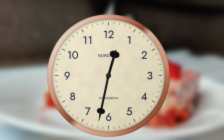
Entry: h=12 m=32
